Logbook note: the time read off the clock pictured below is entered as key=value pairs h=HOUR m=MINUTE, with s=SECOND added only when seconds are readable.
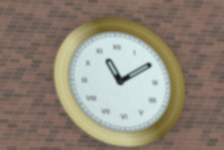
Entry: h=11 m=10
